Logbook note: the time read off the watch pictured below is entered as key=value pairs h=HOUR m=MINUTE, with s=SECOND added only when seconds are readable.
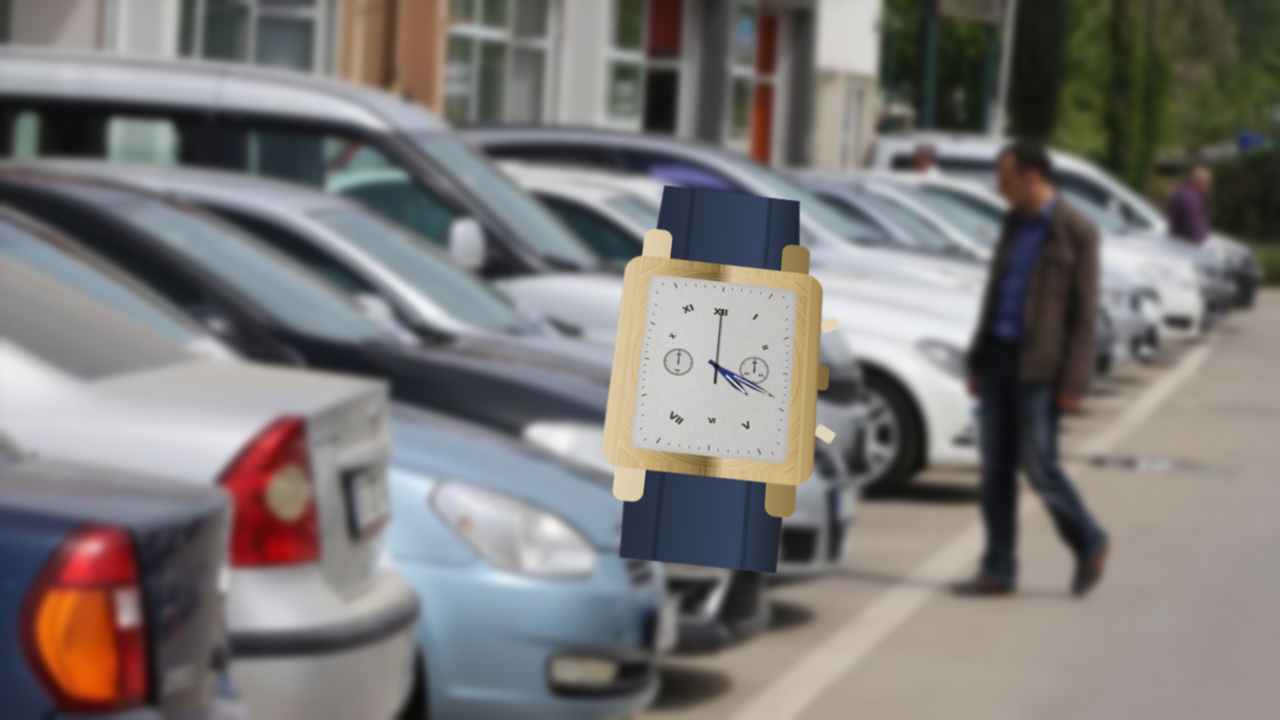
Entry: h=4 m=19
